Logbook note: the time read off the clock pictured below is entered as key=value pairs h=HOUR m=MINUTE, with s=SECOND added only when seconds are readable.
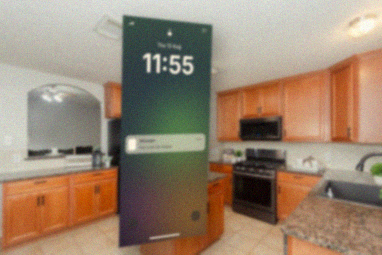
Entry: h=11 m=55
